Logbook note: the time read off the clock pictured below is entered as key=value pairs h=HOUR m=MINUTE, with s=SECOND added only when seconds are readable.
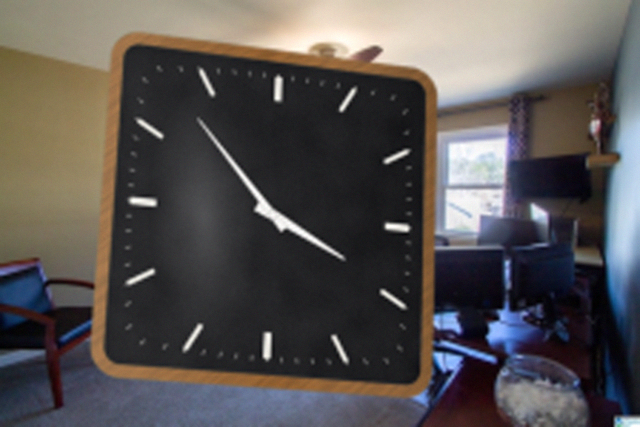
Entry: h=3 m=53
